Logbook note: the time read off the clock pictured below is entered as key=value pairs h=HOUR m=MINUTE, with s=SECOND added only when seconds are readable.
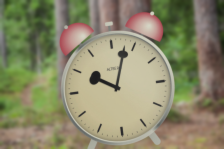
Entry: h=10 m=3
